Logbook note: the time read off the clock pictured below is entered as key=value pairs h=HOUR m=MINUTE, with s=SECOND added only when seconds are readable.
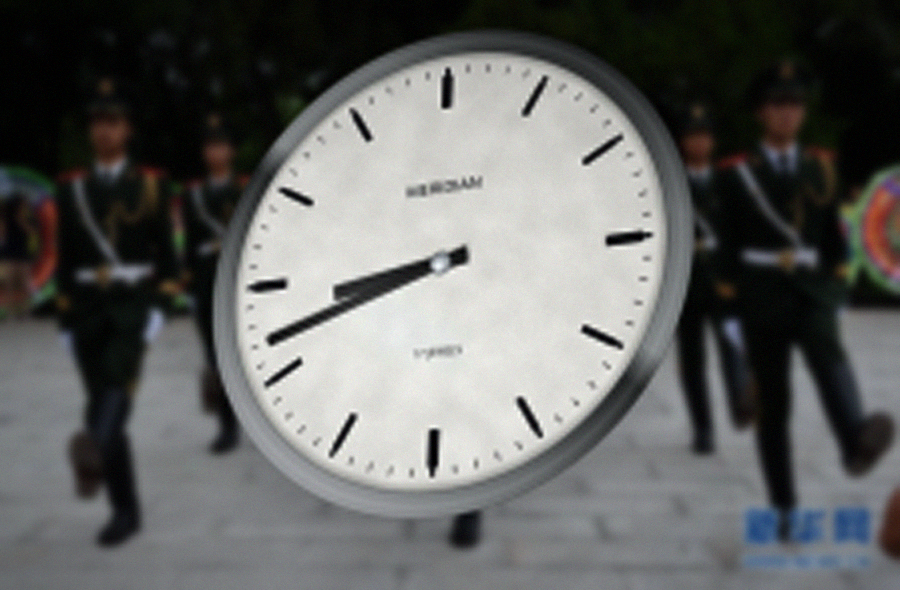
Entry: h=8 m=42
